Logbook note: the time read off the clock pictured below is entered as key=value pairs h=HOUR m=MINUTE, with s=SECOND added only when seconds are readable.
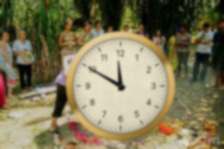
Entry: h=11 m=50
